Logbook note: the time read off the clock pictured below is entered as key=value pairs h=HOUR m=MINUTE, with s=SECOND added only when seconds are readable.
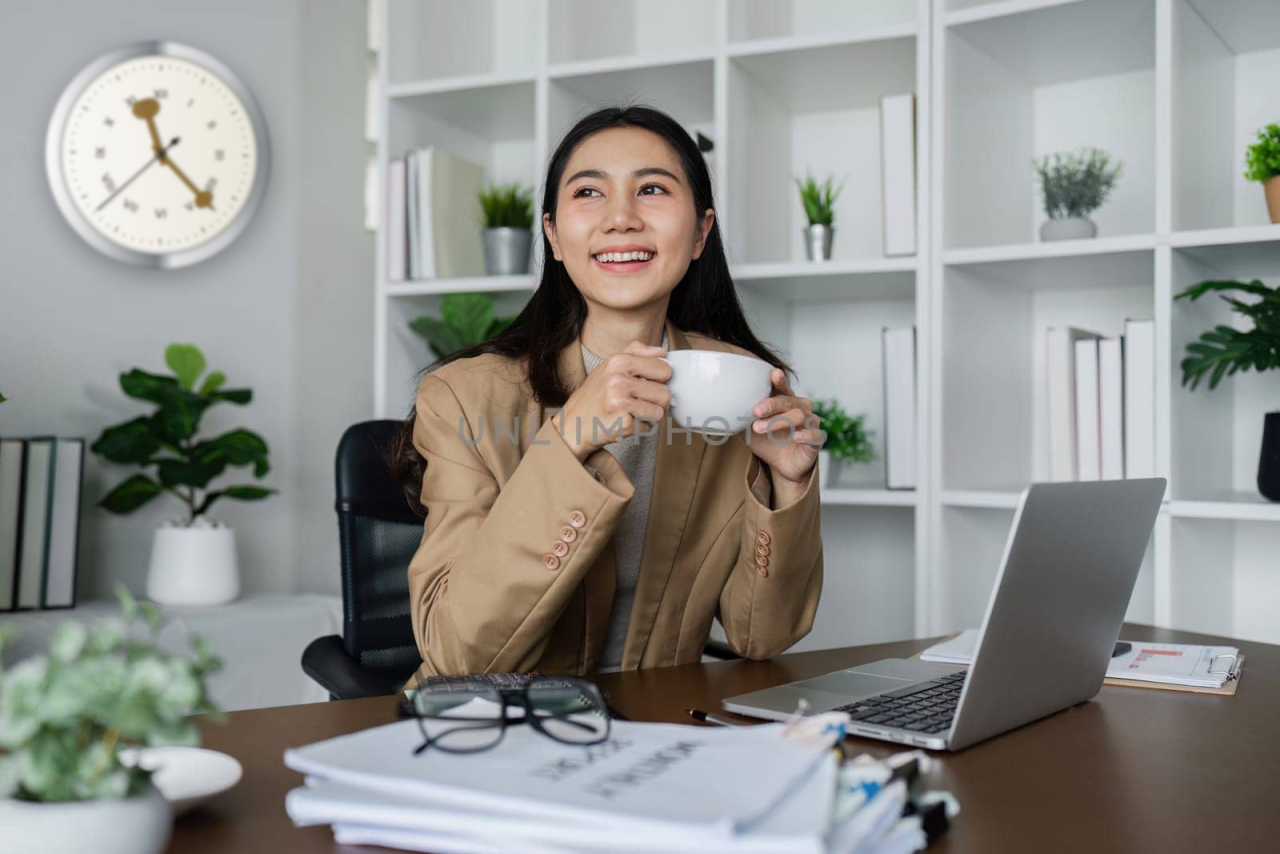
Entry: h=11 m=22 s=38
